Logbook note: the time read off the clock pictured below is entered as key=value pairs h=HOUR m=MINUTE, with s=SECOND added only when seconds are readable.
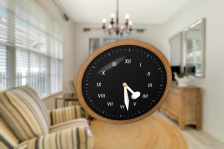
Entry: h=4 m=28
